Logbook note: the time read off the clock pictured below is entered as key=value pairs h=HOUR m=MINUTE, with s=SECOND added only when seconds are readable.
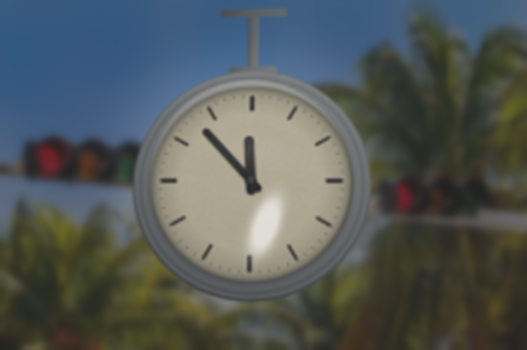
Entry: h=11 m=53
